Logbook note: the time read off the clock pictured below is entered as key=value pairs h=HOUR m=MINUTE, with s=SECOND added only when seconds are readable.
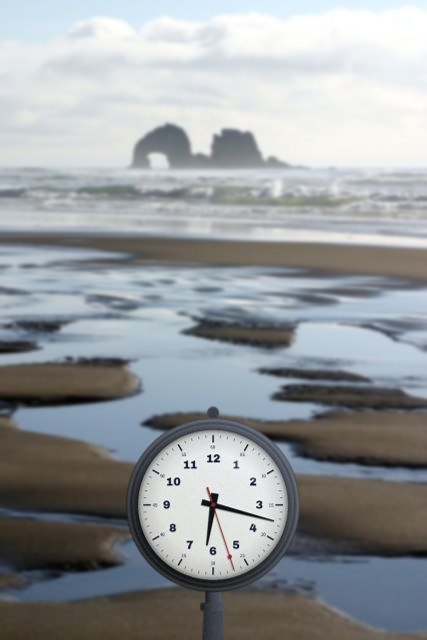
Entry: h=6 m=17 s=27
